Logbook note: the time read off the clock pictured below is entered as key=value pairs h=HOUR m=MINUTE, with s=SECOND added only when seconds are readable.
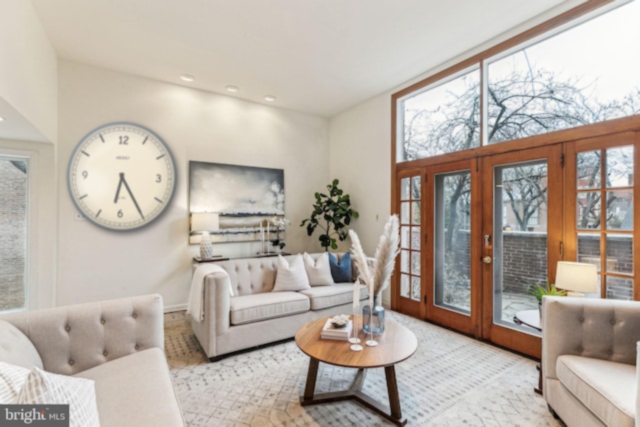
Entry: h=6 m=25
